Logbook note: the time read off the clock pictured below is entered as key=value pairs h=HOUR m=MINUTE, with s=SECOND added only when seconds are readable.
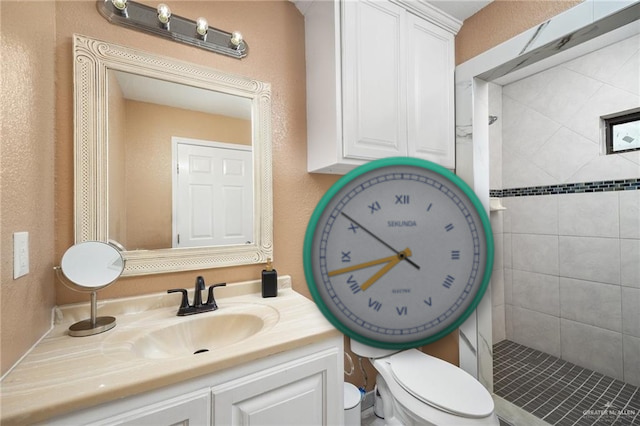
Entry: h=7 m=42 s=51
